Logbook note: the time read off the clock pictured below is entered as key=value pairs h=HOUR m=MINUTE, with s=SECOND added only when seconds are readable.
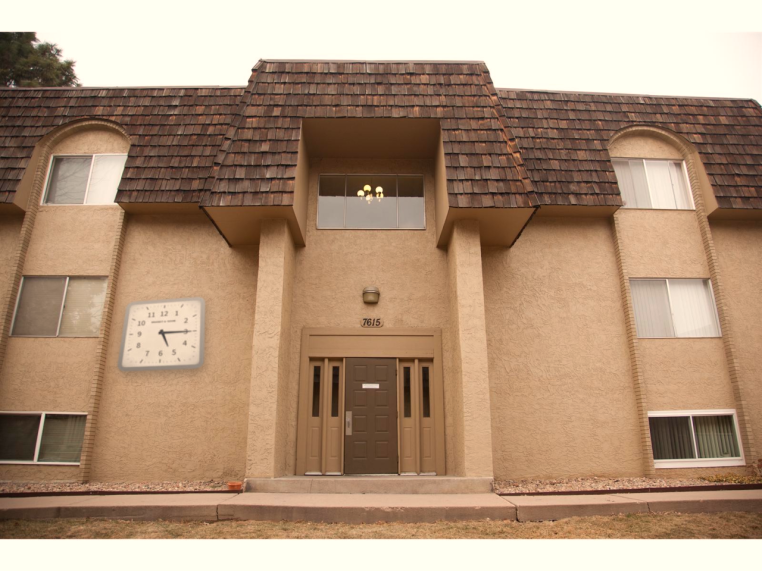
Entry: h=5 m=15
